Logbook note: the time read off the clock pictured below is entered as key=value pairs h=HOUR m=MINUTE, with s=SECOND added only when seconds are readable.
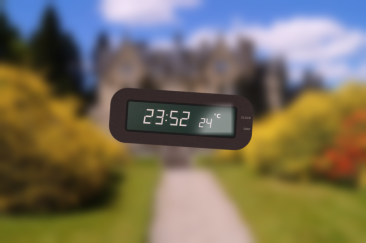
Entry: h=23 m=52
